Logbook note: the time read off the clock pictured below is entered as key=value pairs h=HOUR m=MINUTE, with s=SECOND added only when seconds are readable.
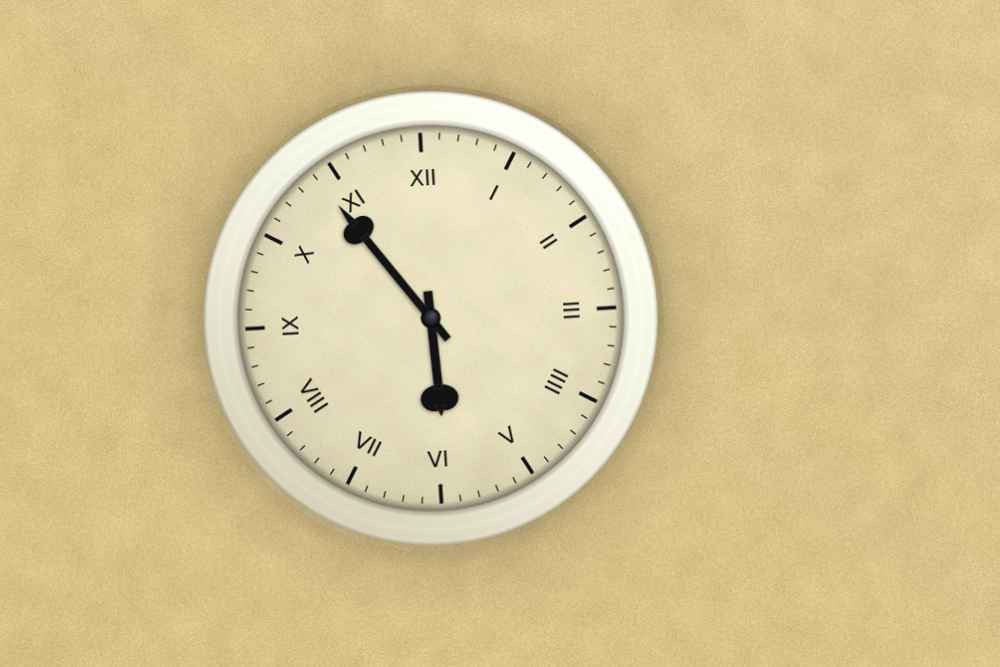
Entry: h=5 m=54
